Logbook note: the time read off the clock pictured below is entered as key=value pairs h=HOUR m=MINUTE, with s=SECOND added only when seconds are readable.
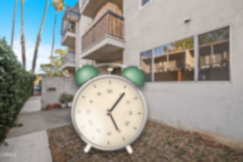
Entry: h=5 m=6
